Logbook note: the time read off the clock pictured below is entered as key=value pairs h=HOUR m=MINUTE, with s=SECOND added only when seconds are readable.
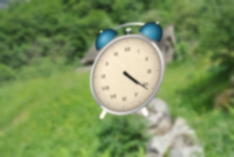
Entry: h=4 m=21
